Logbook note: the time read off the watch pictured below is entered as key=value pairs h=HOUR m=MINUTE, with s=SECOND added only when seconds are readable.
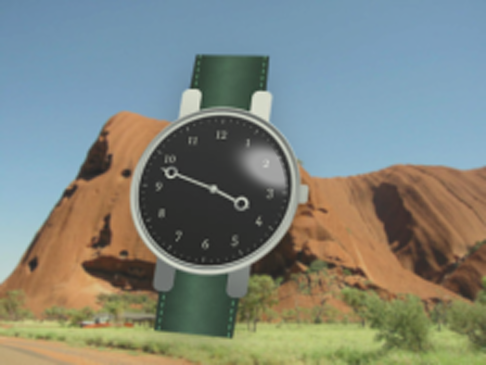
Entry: h=3 m=48
